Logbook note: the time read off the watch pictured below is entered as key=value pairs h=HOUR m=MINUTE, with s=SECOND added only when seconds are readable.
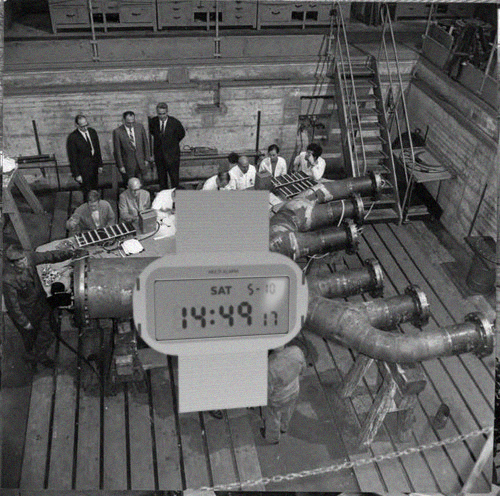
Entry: h=14 m=49 s=17
